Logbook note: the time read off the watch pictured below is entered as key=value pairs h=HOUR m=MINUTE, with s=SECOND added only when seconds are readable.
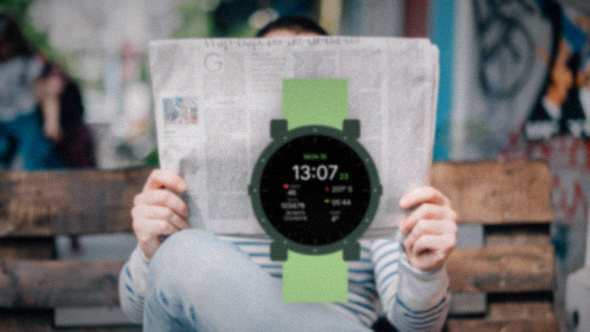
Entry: h=13 m=7
